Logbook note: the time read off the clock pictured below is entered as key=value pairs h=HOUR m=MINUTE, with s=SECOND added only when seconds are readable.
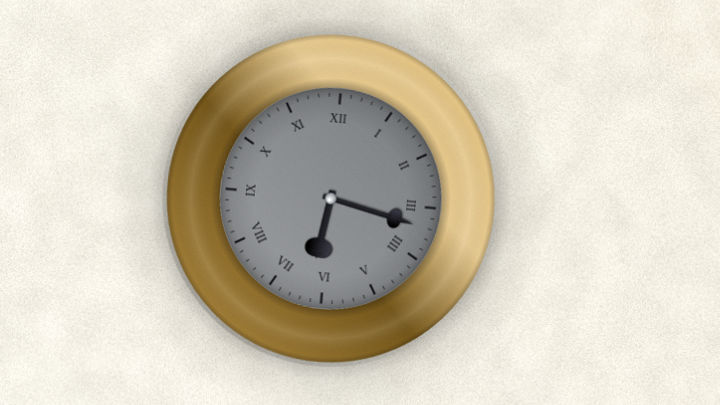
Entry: h=6 m=17
